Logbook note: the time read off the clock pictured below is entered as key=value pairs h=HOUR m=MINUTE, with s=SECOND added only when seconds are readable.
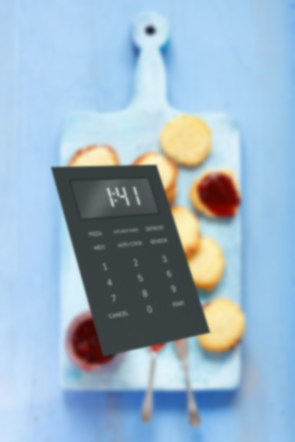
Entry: h=1 m=41
